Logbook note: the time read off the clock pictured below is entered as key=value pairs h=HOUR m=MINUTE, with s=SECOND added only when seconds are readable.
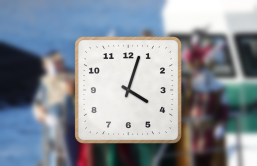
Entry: h=4 m=3
